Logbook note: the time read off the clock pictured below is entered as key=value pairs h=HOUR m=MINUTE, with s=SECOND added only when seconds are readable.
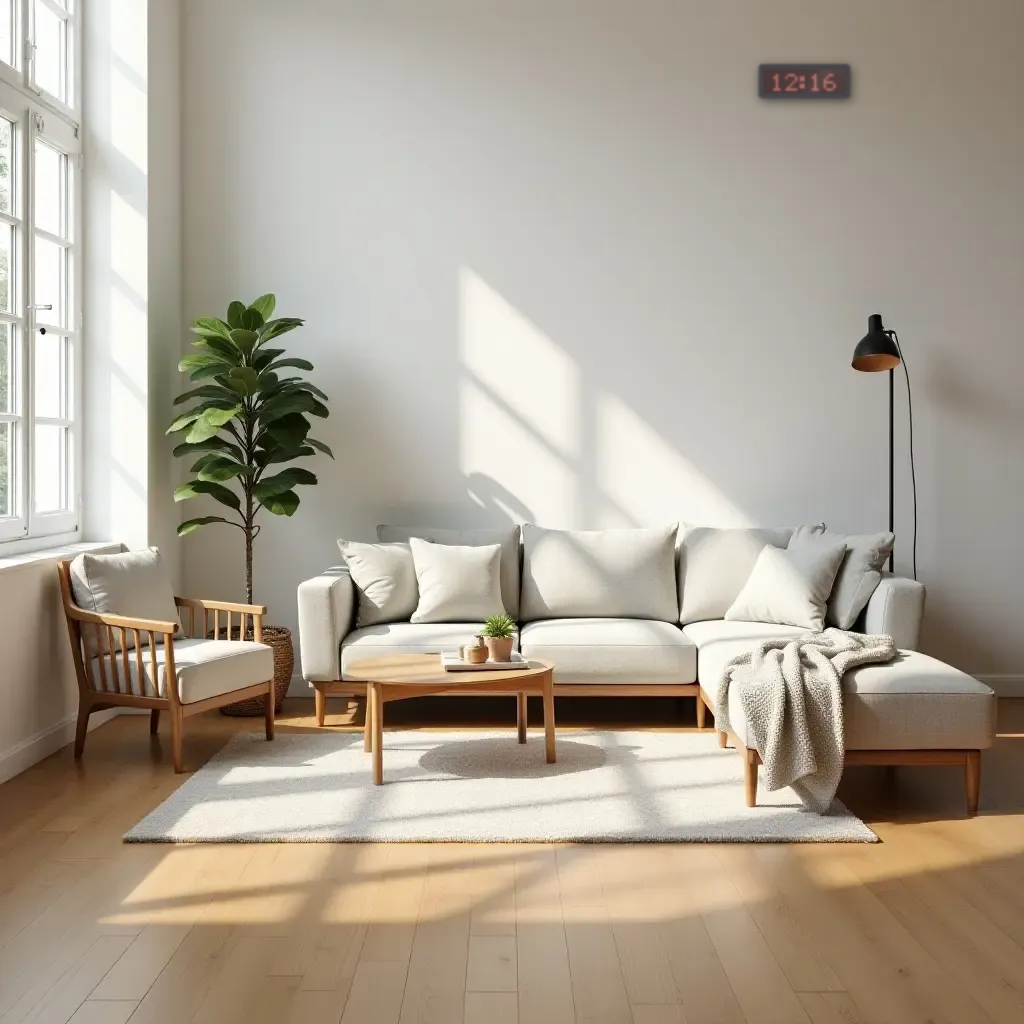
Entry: h=12 m=16
